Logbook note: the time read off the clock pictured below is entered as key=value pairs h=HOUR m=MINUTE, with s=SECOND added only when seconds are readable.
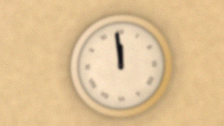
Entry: h=11 m=59
